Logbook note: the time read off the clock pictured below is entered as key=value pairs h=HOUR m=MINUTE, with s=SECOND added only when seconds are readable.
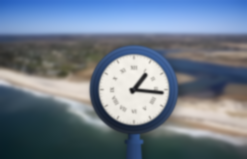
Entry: h=1 m=16
